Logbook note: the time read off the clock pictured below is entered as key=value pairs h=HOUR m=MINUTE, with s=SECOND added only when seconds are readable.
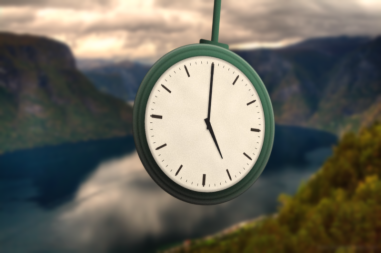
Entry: h=5 m=0
